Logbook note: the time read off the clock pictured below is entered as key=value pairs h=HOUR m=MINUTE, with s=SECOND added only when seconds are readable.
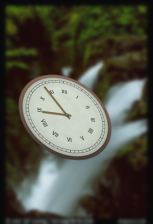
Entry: h=8 m=54
